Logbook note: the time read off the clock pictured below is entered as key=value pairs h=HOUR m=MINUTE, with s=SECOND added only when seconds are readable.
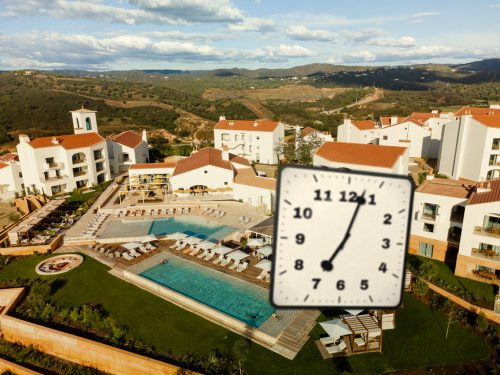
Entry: h=7 m=3
